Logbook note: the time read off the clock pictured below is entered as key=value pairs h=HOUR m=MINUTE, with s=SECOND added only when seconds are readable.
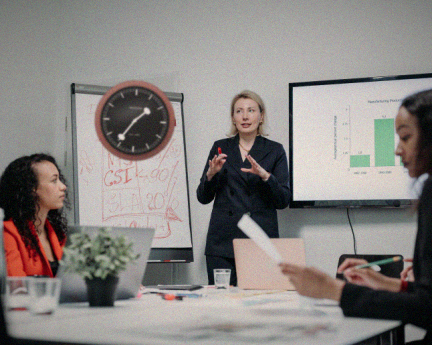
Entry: h=1 m=36
